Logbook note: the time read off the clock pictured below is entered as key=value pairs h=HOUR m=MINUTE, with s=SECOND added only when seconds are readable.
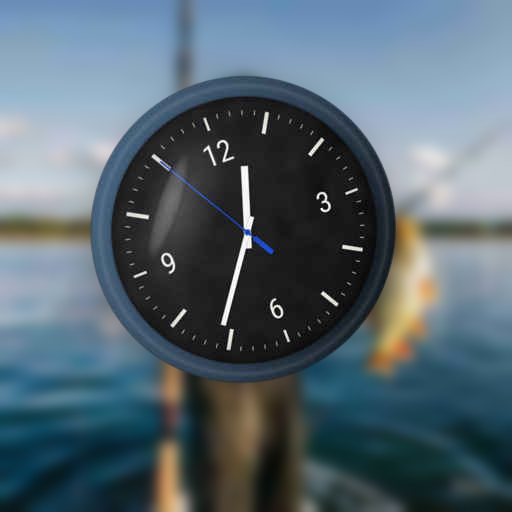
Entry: h=12 m=35 s=55
